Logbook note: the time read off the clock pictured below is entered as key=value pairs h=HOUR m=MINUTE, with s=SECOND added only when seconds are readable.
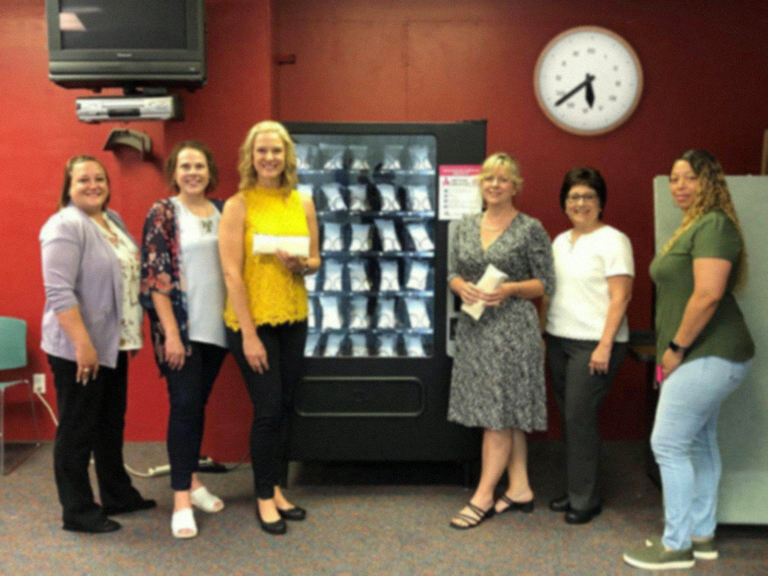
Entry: h=5 m=38
